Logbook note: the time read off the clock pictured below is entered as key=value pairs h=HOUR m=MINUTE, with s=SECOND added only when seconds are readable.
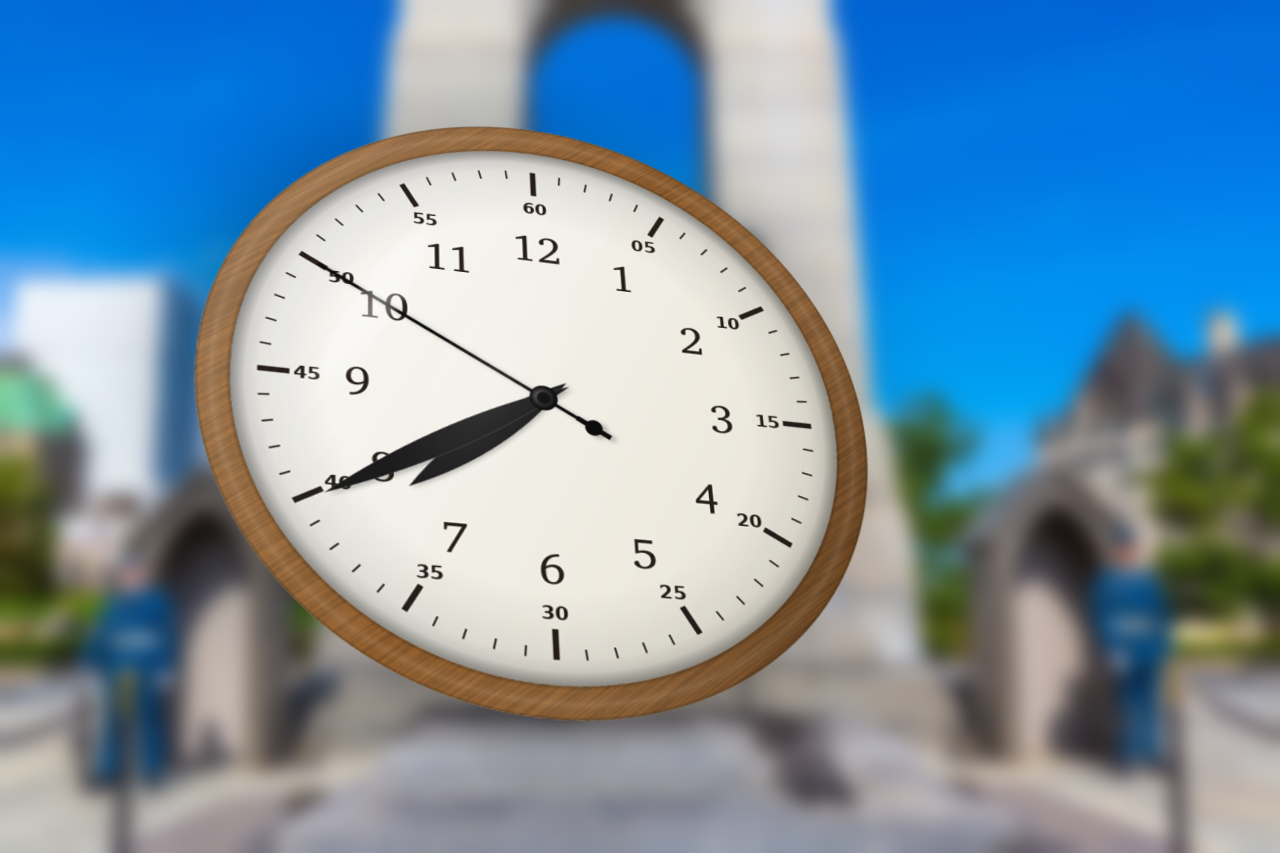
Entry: h=7 m=39 s=50
